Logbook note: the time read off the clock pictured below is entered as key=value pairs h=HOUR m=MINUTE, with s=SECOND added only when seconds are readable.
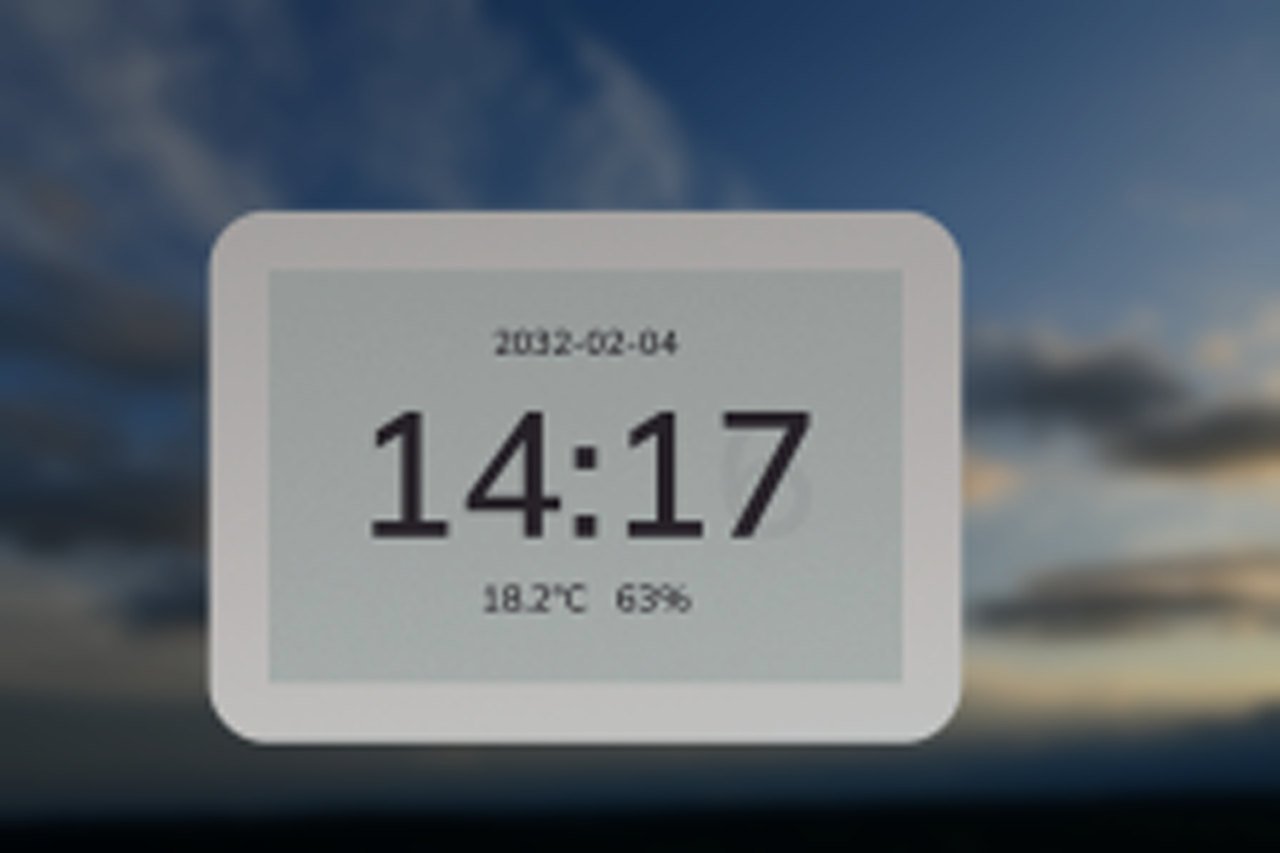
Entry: h=14 m=17
